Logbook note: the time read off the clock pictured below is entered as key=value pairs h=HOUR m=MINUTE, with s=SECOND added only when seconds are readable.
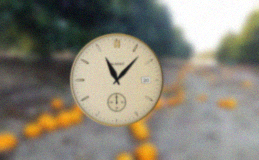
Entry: h=11 m=7
